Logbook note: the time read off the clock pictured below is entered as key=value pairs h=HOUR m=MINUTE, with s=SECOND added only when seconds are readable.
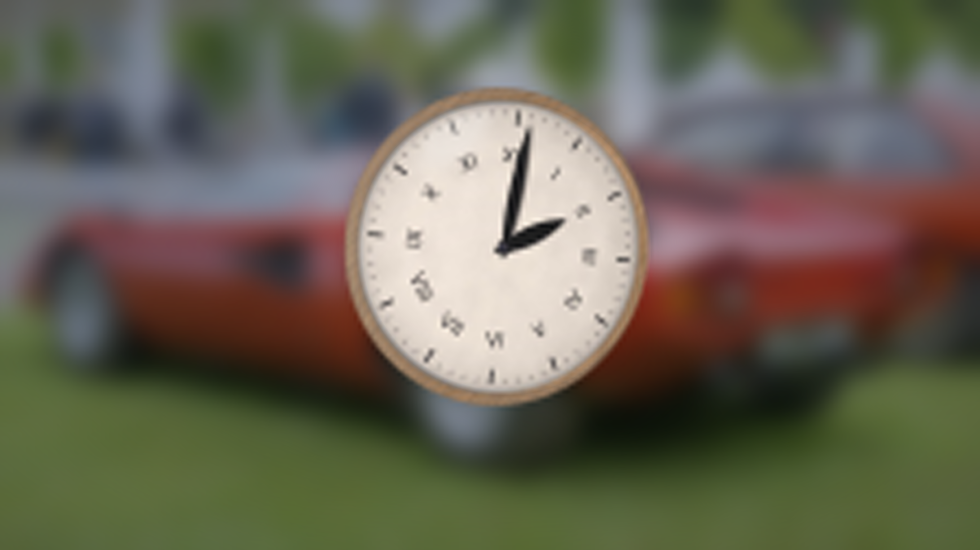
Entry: h=2 m=1
